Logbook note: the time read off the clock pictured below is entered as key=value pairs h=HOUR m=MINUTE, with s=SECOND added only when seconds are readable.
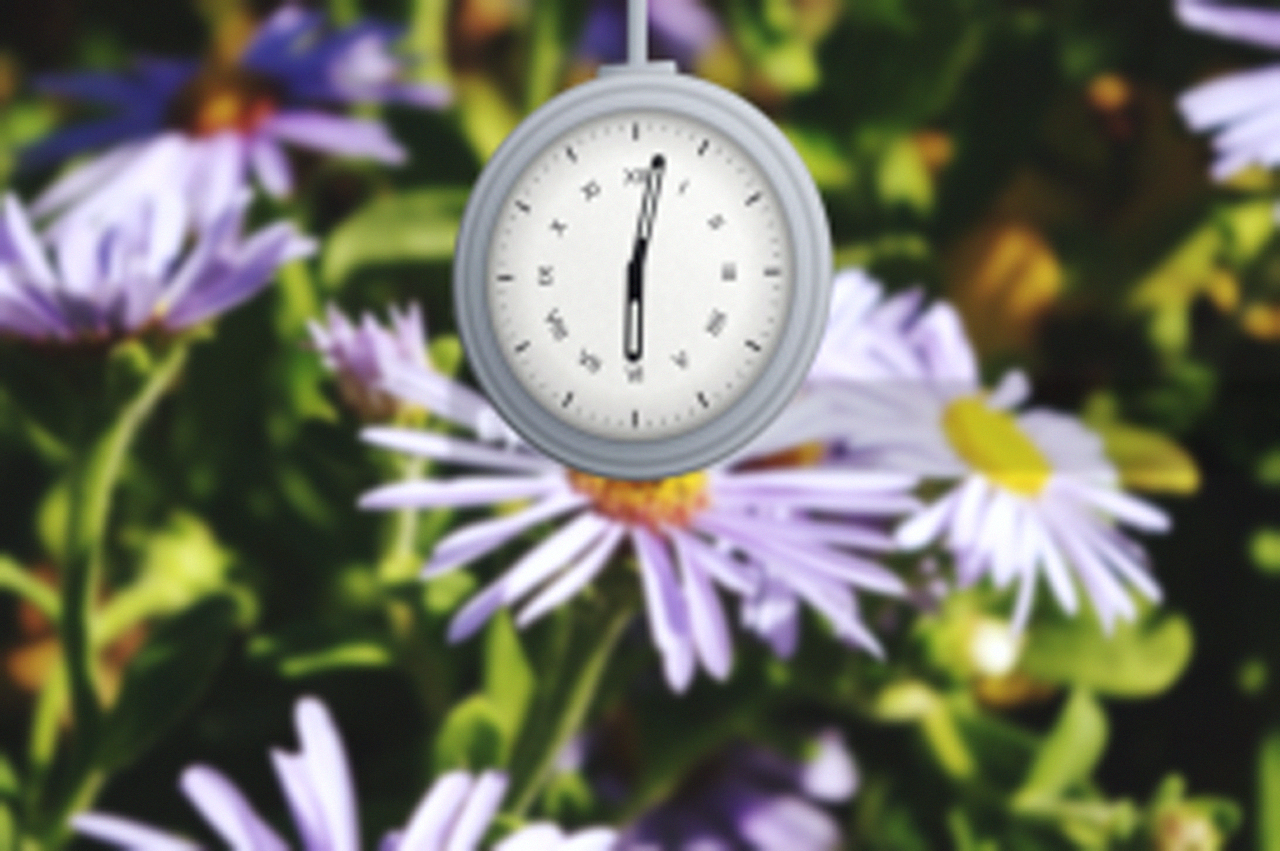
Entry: h=6 m=2
